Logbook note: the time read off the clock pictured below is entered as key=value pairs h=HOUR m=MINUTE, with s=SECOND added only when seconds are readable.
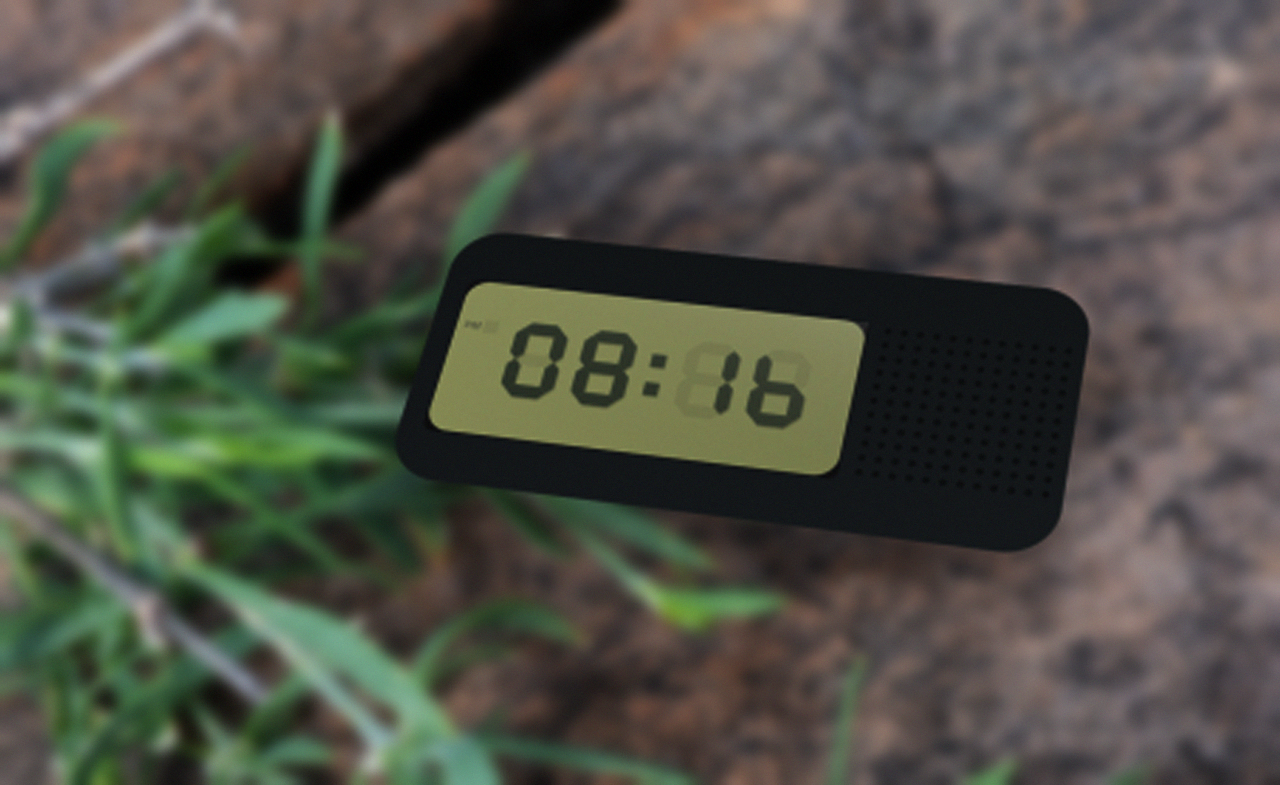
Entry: h=8 m=16
